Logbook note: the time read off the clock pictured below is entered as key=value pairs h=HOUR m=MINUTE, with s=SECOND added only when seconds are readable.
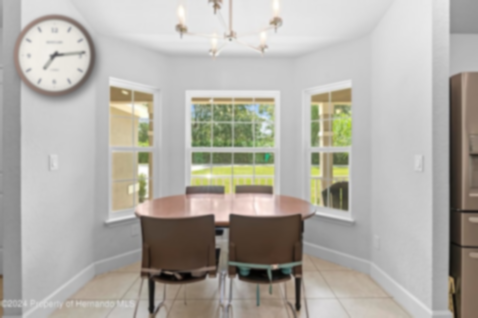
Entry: h=7 m=14
